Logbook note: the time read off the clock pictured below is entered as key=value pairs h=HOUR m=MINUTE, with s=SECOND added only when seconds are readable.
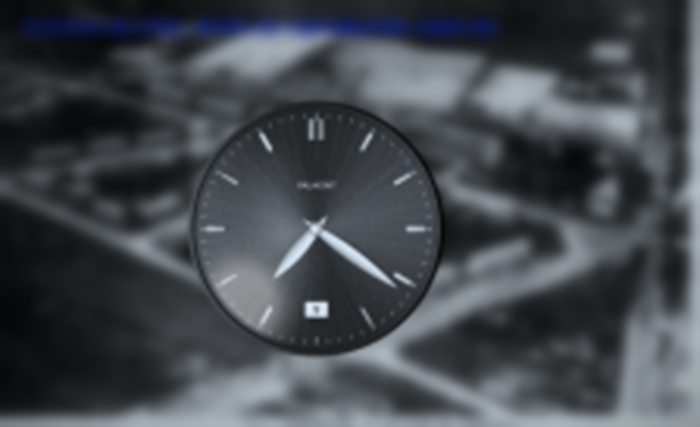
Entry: h=7 m=21
